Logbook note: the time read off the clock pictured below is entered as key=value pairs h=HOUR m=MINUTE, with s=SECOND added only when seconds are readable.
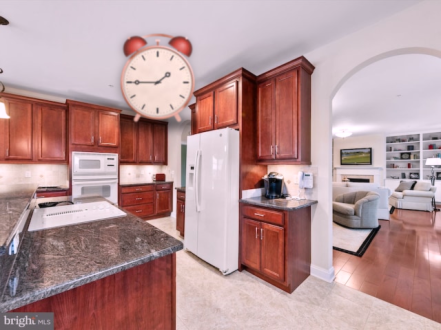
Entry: h=1 m=45
